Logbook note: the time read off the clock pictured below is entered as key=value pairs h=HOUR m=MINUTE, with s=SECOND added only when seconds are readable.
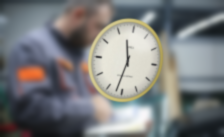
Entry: h=11 m=32
